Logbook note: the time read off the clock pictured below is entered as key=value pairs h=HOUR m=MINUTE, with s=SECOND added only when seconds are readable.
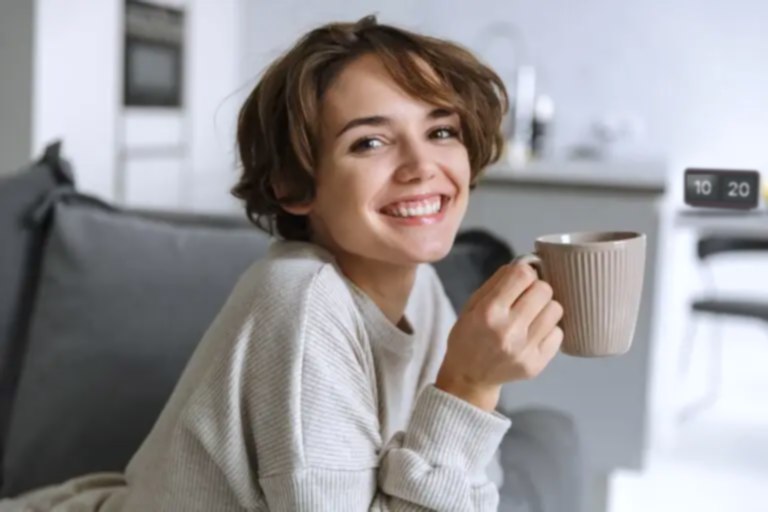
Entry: h=10 m=20
